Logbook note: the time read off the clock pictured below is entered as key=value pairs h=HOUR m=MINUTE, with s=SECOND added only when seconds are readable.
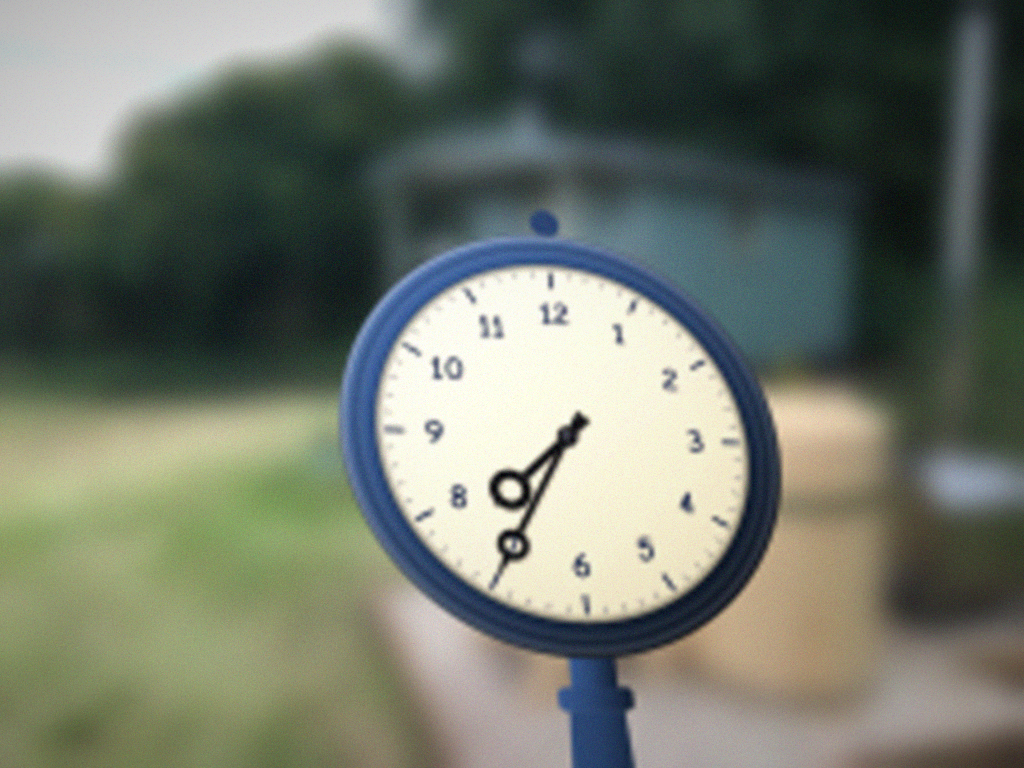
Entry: h=7 m=35
